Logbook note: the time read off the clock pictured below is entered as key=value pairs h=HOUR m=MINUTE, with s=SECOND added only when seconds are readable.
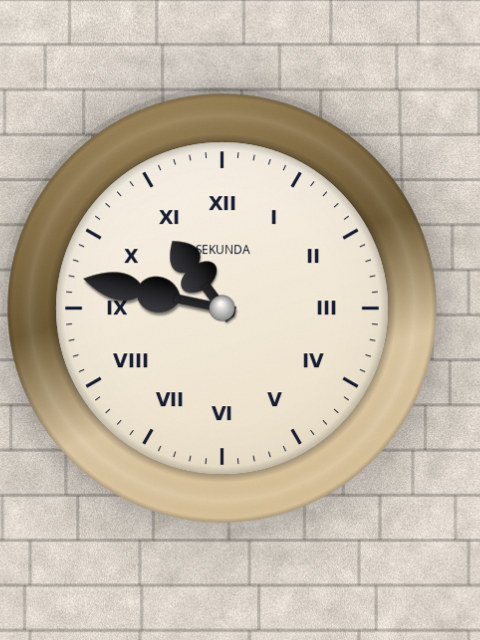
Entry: h=10 m=47
